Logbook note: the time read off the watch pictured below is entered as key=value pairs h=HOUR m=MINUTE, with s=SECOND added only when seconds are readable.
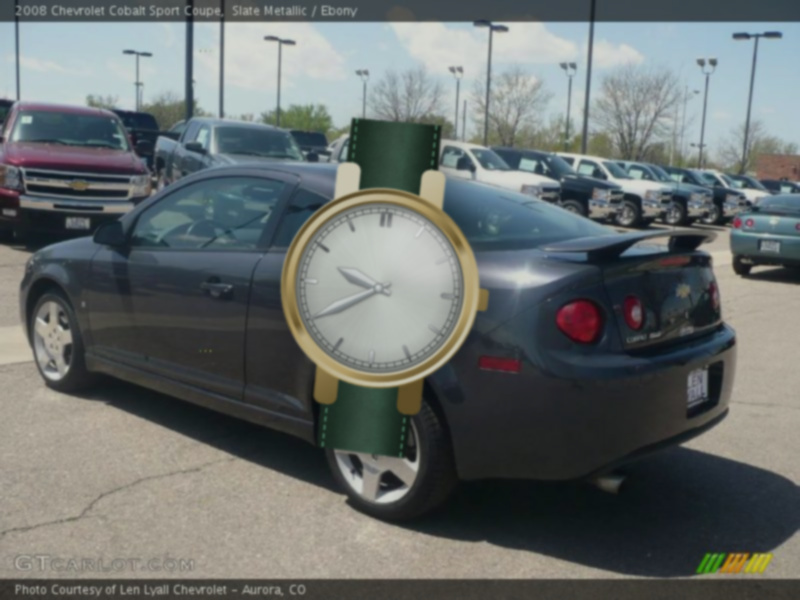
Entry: h=9 m=40
